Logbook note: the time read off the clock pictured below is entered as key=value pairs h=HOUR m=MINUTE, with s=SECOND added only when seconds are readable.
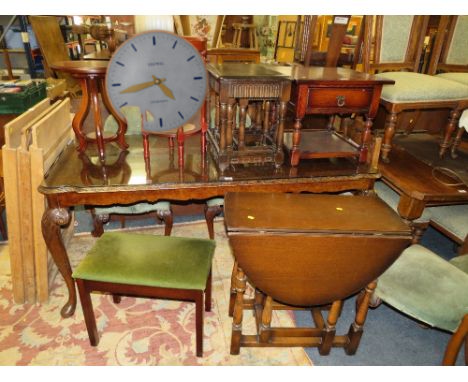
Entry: h=4 m=43
